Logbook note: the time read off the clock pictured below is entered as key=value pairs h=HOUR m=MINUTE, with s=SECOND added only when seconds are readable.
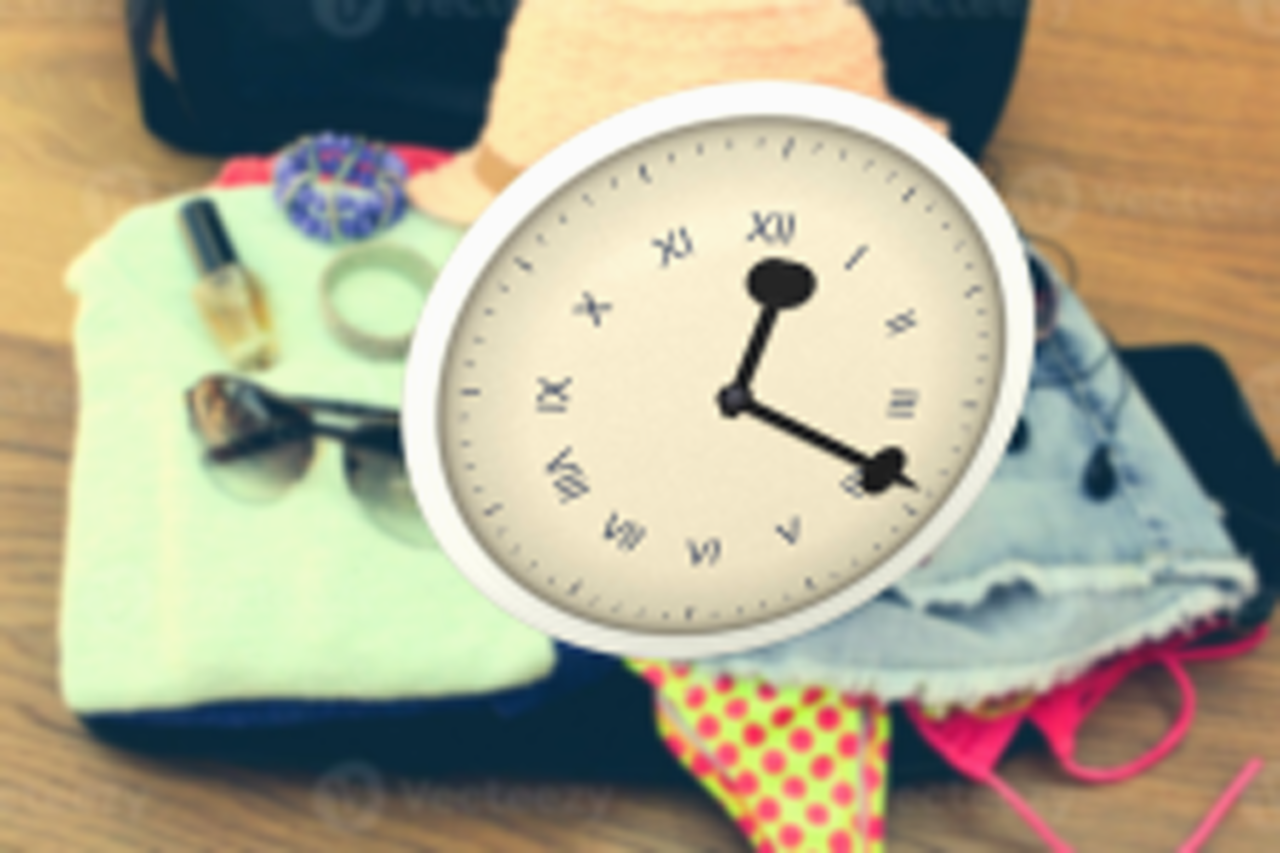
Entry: h=12 m=19
